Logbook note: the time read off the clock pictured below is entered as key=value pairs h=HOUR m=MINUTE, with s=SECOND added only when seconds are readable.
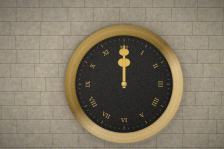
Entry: h=12 m=0
